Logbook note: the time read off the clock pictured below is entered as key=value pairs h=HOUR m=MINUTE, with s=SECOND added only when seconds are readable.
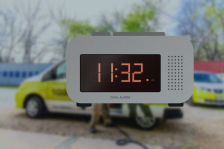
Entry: h=11 m=32
